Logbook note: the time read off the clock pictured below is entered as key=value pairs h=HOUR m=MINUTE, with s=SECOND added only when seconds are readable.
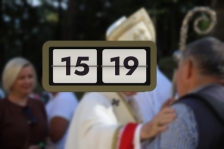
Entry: h=15 m=19
